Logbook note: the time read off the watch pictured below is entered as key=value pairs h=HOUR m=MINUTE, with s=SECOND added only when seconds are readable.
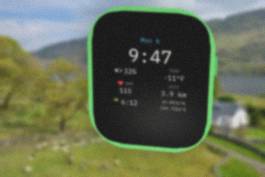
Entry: h=9 m=47
